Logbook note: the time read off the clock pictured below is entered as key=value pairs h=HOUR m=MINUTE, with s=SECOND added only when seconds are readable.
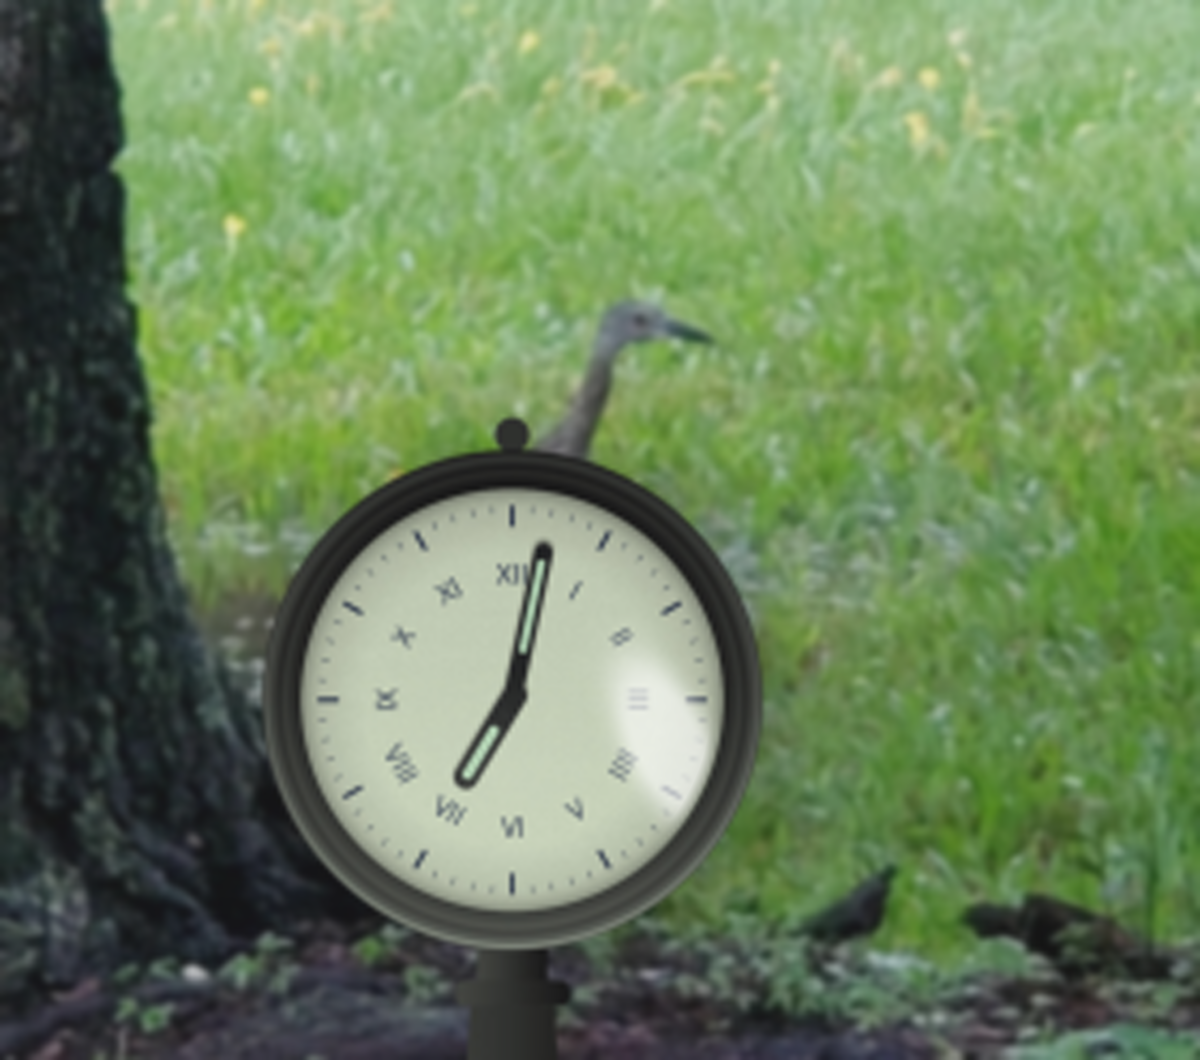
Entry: h=7 m=2
